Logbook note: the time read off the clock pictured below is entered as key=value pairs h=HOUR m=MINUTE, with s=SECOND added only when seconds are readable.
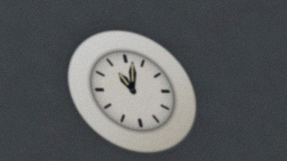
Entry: h=11 m=2
